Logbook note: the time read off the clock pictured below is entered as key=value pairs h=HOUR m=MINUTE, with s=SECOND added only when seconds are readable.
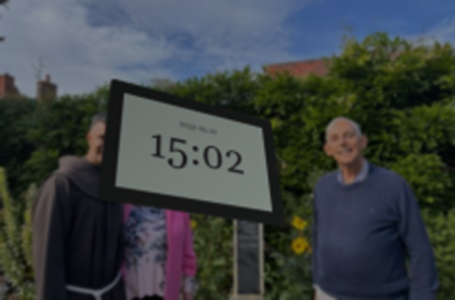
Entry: h=15 m=2
